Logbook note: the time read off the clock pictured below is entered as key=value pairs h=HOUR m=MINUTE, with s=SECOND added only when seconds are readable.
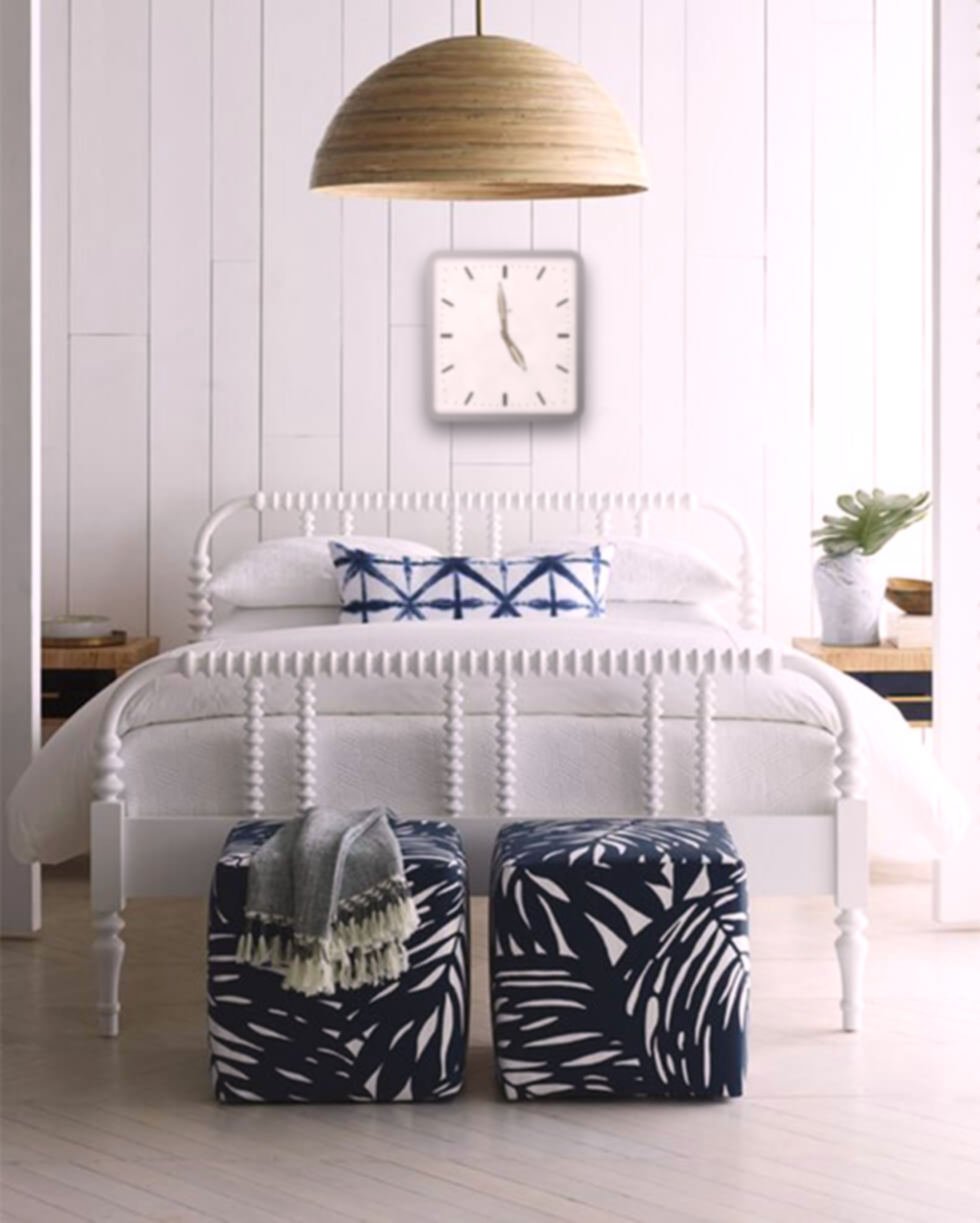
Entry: h=4 m=59
